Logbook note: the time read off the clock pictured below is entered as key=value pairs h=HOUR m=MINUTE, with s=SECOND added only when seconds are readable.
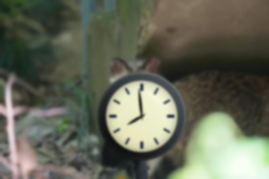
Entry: h=7 m=59
